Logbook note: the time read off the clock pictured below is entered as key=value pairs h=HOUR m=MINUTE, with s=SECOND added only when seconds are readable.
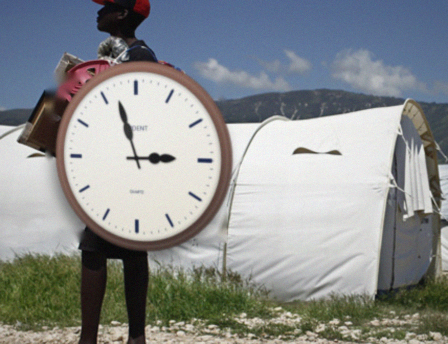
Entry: h=2 m=57
